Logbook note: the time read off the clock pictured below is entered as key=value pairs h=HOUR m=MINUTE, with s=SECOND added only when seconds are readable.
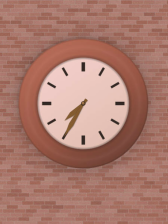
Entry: h=7 m=35
